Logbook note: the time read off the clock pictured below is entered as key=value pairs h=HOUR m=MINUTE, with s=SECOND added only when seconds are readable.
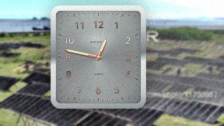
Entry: h=12 m=47
